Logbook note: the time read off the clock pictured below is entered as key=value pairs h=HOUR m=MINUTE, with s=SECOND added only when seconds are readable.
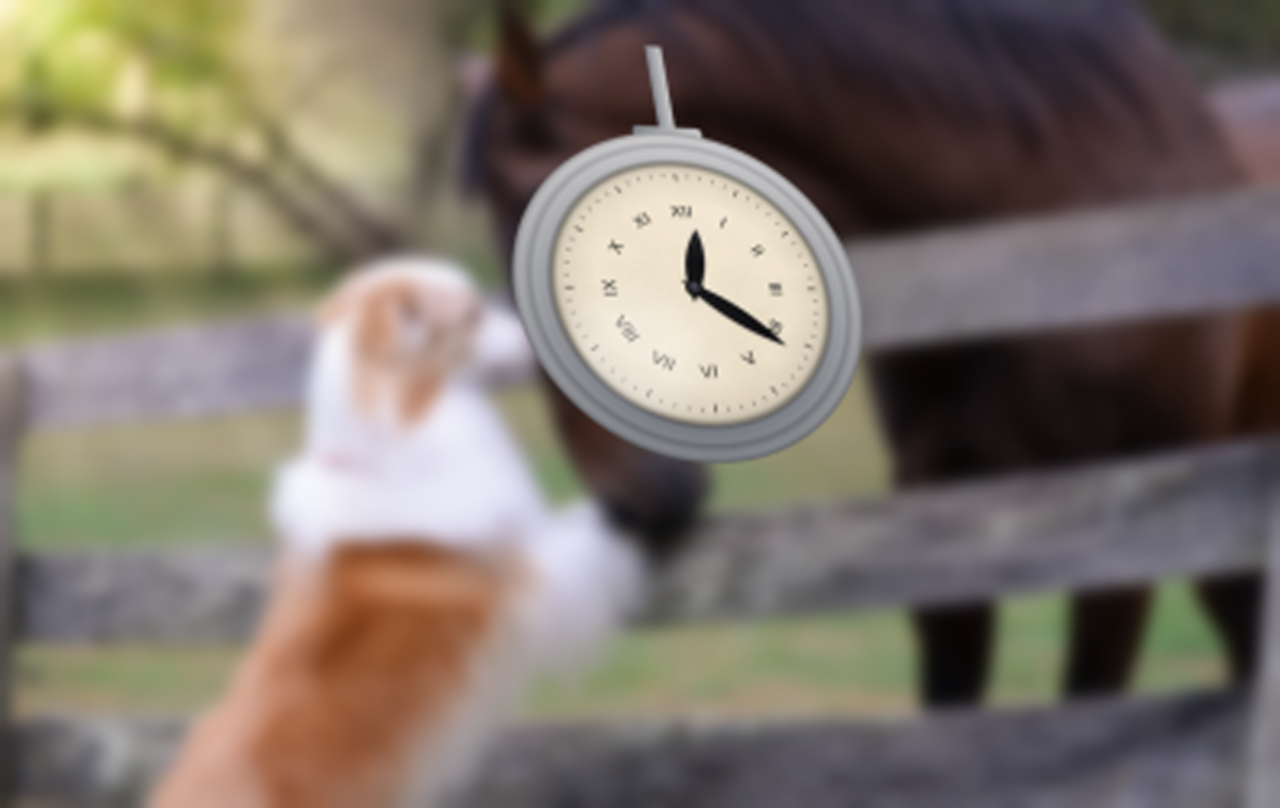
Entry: h=12 m=21
